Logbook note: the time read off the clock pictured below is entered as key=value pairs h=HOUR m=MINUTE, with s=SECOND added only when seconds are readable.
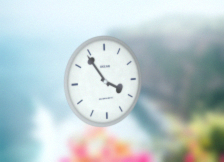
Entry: h=3 m=54
